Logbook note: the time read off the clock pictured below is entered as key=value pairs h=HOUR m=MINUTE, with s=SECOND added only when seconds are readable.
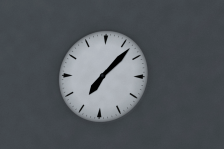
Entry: h=7 m=7
